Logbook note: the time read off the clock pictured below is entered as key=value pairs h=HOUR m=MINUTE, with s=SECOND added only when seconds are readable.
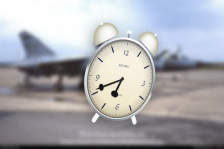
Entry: h=6 m=41
